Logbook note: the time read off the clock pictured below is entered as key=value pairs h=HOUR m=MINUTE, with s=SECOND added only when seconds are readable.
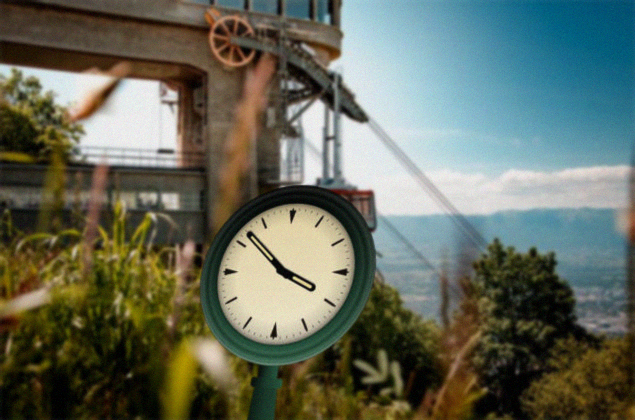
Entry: h=3 m=52
